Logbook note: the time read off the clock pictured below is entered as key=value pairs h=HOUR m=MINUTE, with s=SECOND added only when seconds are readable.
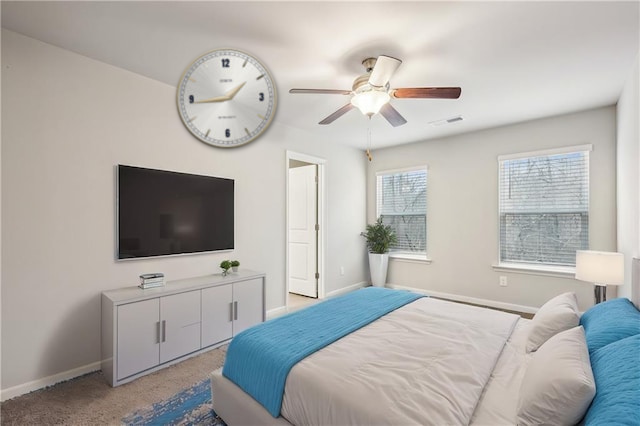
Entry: h=1 m=44
